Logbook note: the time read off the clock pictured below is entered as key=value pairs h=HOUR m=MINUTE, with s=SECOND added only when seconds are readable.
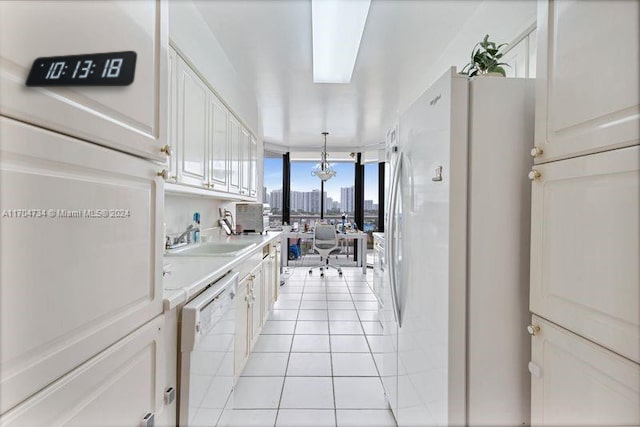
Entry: h=10 m=13 s=18
